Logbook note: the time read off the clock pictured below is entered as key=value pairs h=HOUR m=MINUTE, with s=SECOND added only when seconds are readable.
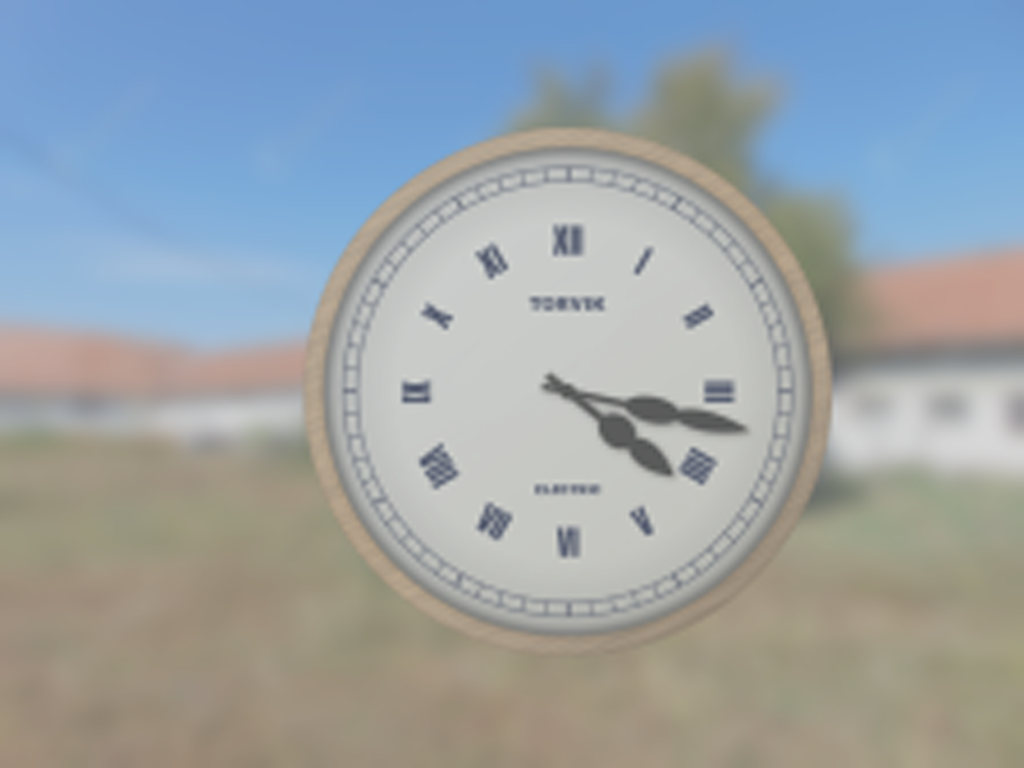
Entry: h=4 m=17
